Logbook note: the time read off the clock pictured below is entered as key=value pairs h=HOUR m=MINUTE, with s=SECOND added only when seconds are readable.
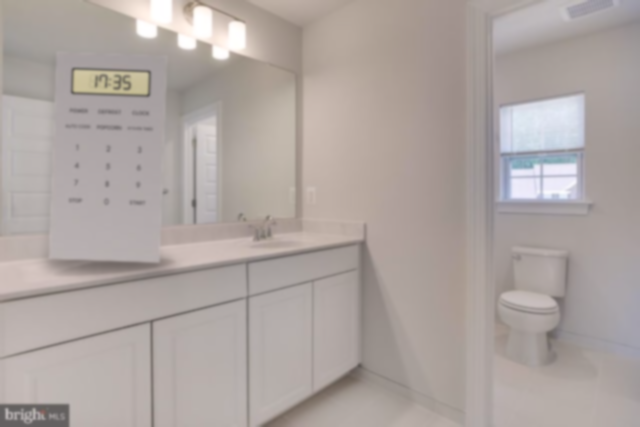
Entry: h=17 m=35
